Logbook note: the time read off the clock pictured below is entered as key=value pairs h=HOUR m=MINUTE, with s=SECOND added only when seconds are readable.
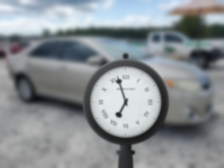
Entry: h=6 m=57
